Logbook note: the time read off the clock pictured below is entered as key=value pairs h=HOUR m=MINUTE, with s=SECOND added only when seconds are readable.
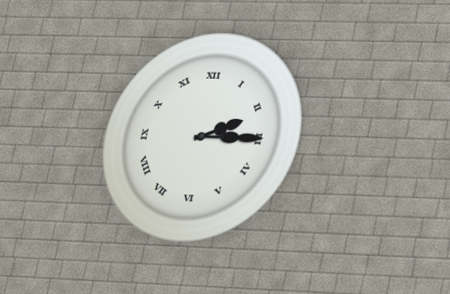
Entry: h=2 m=15
